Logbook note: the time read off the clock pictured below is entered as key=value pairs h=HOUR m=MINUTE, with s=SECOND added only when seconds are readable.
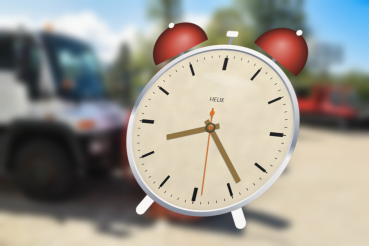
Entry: h=8 m=23 s=29
